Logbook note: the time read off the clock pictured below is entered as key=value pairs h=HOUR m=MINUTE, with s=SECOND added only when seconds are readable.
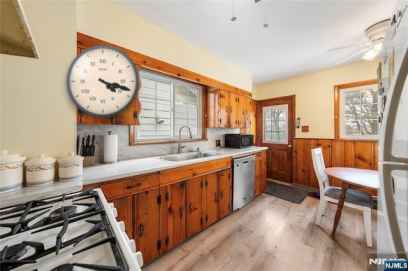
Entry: h=4 m=18
